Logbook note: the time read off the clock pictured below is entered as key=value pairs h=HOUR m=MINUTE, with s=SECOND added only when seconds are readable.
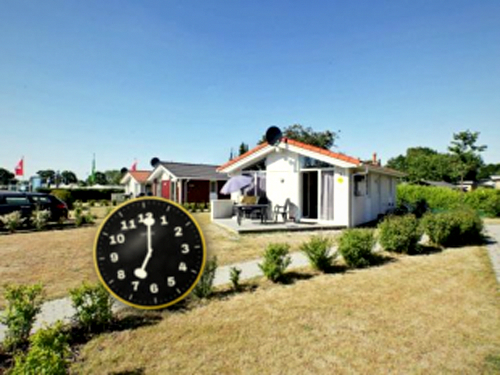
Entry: h=7 m=1
